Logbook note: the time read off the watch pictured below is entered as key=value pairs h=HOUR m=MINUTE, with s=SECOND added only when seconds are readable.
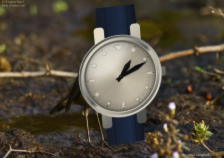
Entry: h=1 m=11
